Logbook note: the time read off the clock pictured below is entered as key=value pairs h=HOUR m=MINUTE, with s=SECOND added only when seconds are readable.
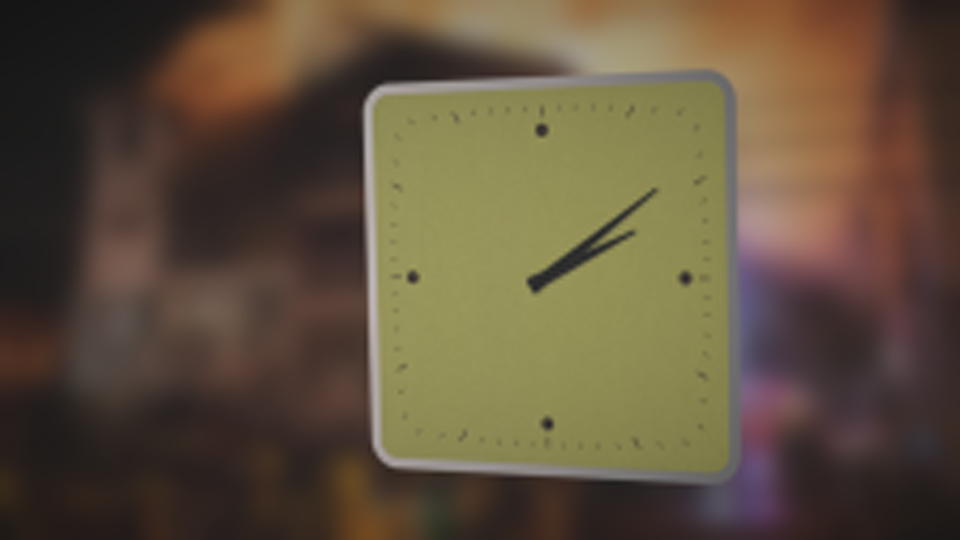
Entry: h=2 m=9
